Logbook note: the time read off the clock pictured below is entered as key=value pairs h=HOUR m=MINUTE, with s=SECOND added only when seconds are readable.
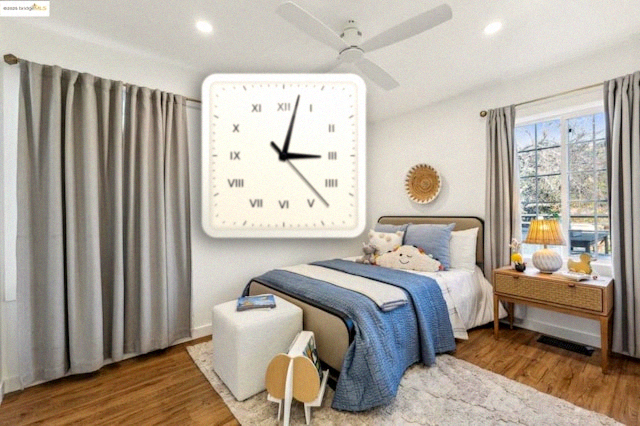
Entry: h=3 m=2 s=23
